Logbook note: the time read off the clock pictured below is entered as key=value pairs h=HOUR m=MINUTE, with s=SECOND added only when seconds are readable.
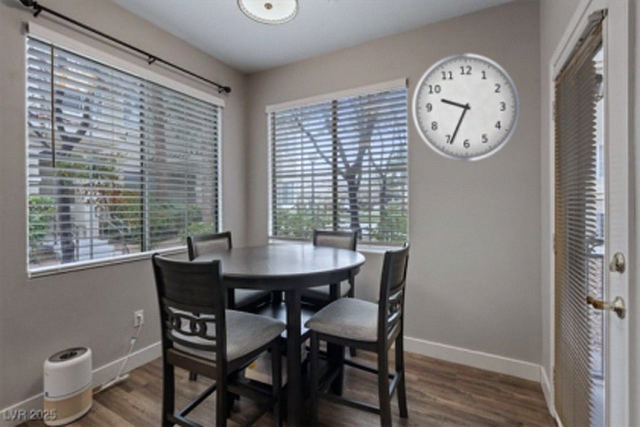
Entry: h=9 m=34
